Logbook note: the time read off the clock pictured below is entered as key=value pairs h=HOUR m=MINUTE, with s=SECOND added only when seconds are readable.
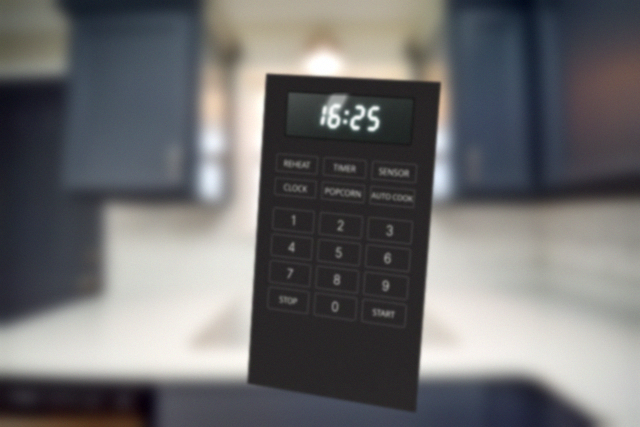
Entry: h=16 m=25
